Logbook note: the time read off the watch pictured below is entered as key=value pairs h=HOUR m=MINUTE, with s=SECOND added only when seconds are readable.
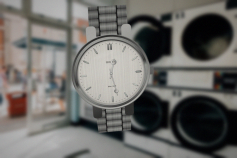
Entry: h=12 m=28
